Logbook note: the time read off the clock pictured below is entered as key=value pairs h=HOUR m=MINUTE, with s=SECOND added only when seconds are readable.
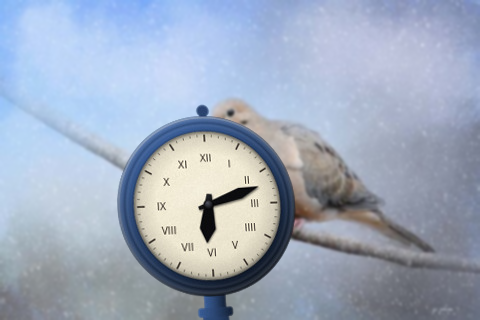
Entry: h=6 m=12
